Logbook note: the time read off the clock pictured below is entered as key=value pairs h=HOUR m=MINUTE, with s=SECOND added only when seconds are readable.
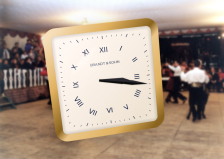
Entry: h=3 m=17
